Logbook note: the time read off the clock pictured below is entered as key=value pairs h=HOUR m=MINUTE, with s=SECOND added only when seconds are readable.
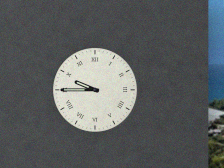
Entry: h=9 m=45
